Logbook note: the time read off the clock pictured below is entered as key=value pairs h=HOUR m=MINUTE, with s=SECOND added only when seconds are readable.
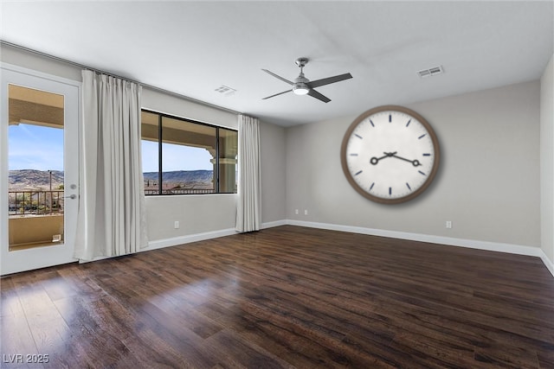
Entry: h=8 m=18
